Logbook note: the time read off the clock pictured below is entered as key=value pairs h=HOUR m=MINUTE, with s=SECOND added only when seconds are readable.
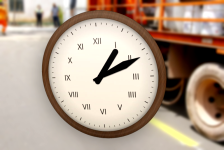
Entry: h=1 m=11
